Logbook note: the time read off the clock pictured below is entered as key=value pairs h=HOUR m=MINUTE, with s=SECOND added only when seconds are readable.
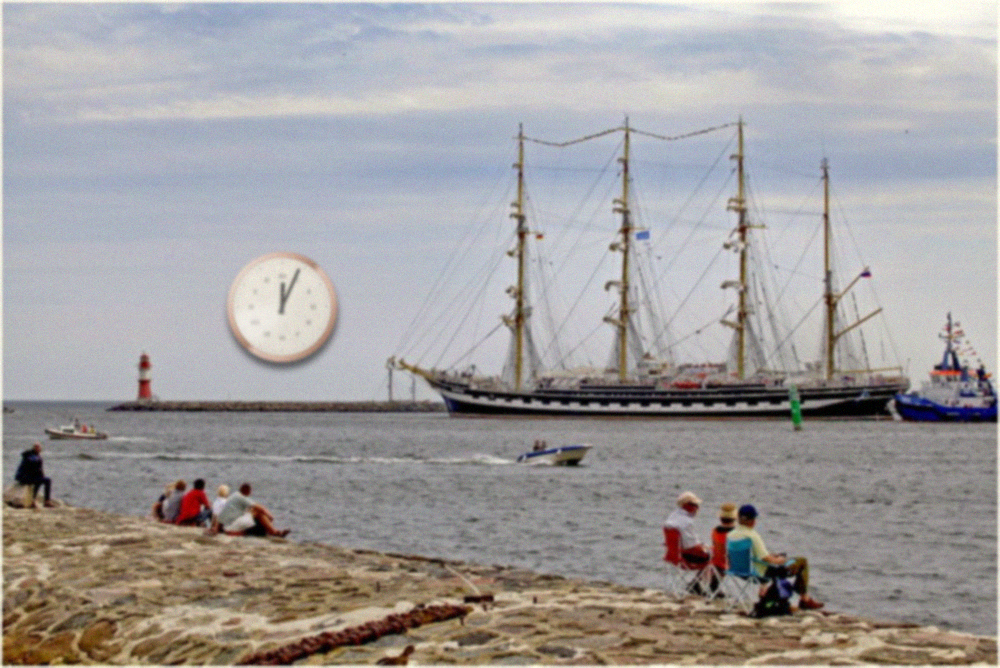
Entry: h=12 m=4
